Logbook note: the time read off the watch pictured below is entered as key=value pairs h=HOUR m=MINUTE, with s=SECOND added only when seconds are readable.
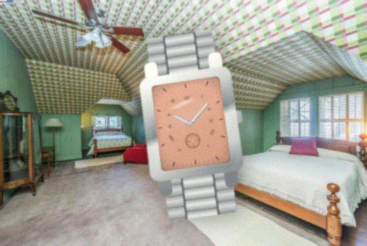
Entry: h=10 m=8
